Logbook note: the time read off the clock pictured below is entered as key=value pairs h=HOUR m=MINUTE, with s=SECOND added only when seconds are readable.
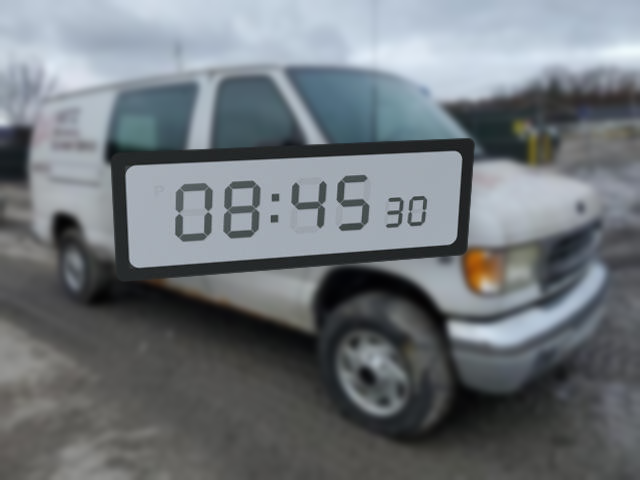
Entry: h=8 m=45 s=30
